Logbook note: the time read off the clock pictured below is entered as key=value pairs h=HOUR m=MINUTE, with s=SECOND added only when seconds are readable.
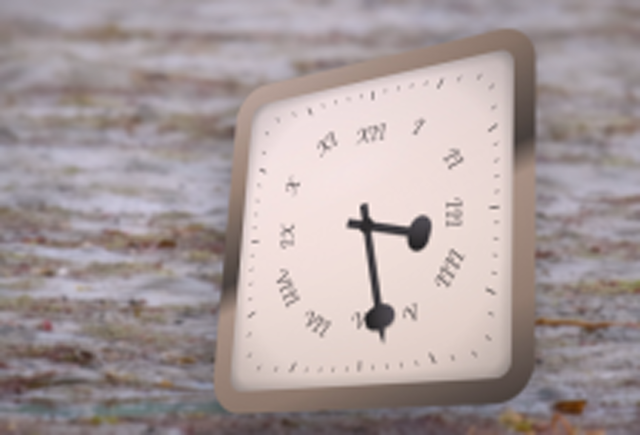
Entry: h=3 m=28
